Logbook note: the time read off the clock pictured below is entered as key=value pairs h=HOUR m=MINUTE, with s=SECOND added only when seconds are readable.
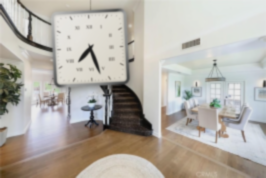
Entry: h=7 m=27
